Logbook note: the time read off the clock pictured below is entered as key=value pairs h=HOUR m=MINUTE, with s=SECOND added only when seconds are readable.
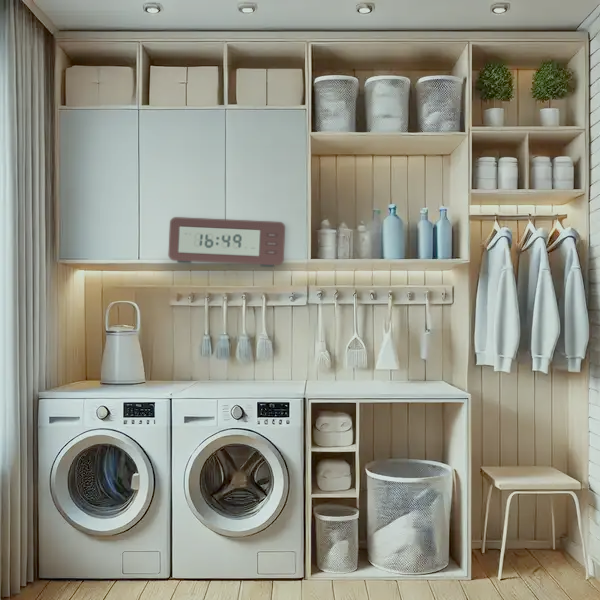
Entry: h=16 m=49
